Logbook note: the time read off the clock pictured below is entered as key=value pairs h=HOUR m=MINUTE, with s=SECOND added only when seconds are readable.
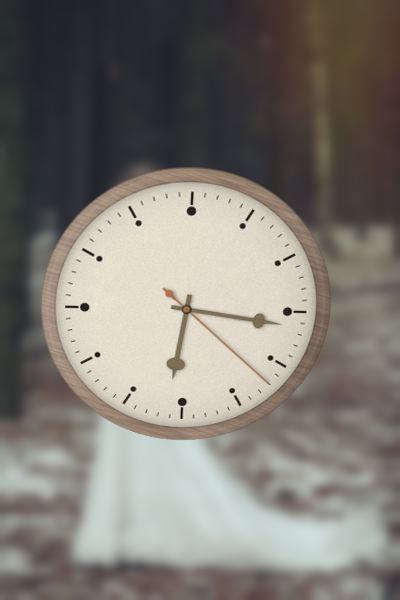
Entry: h=6 m=16 s=22
